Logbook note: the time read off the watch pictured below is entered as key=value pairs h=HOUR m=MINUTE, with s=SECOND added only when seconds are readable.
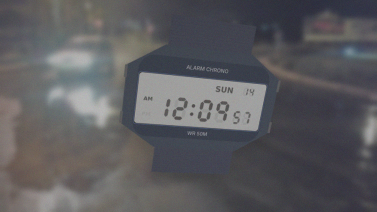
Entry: h=12 m=9 s=57
